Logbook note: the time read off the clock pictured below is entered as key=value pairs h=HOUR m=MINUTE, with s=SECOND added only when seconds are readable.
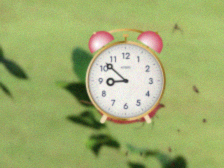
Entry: h=8 m=52
